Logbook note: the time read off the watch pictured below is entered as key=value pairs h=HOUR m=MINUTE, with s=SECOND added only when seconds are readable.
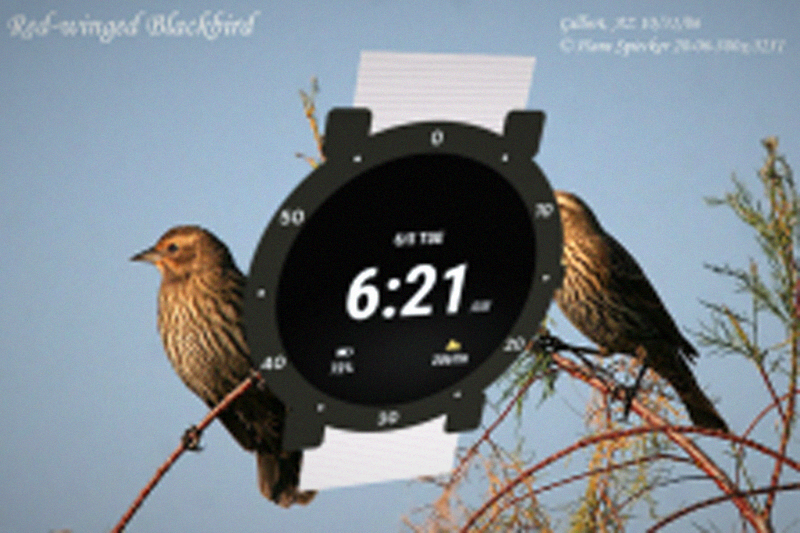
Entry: h=6 m=21
